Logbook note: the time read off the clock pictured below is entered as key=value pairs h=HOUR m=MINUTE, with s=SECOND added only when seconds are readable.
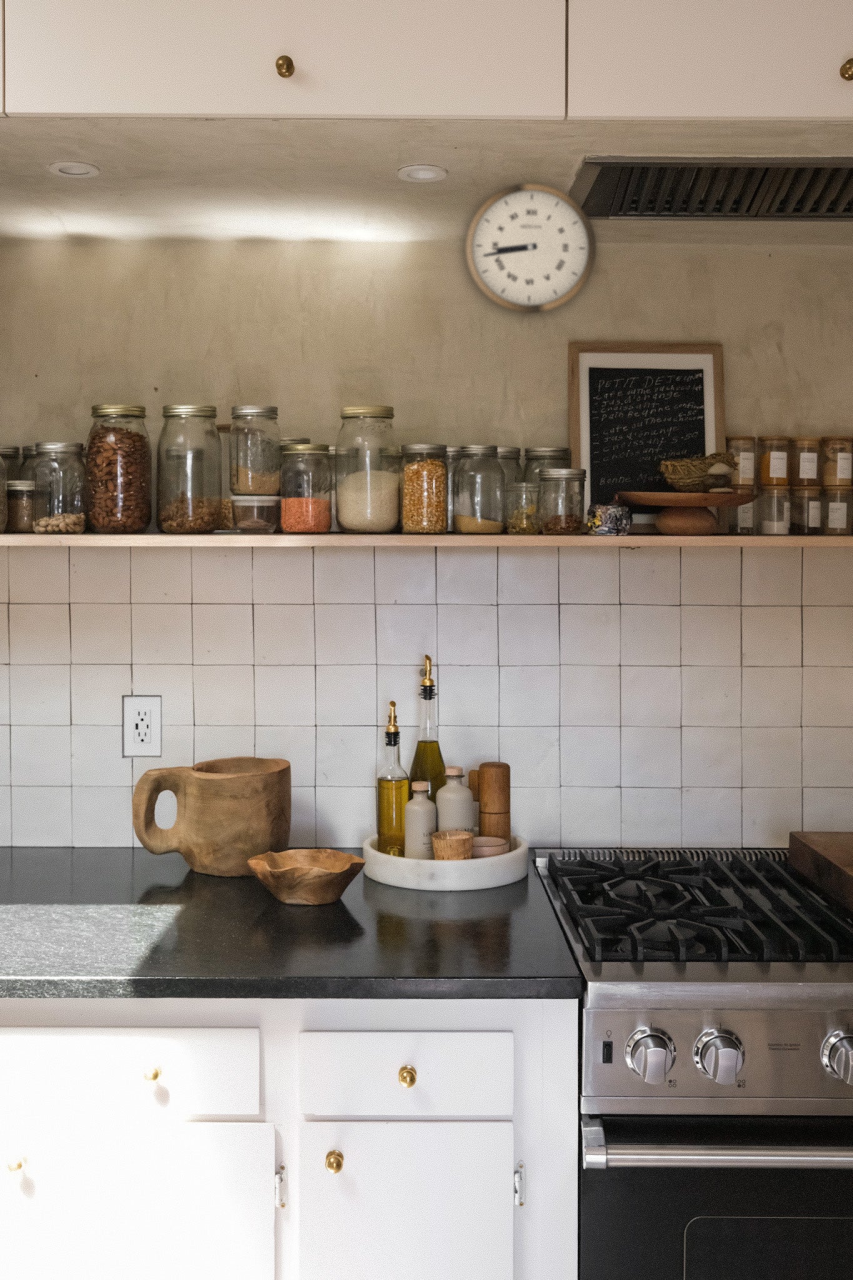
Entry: h=8 m=43
